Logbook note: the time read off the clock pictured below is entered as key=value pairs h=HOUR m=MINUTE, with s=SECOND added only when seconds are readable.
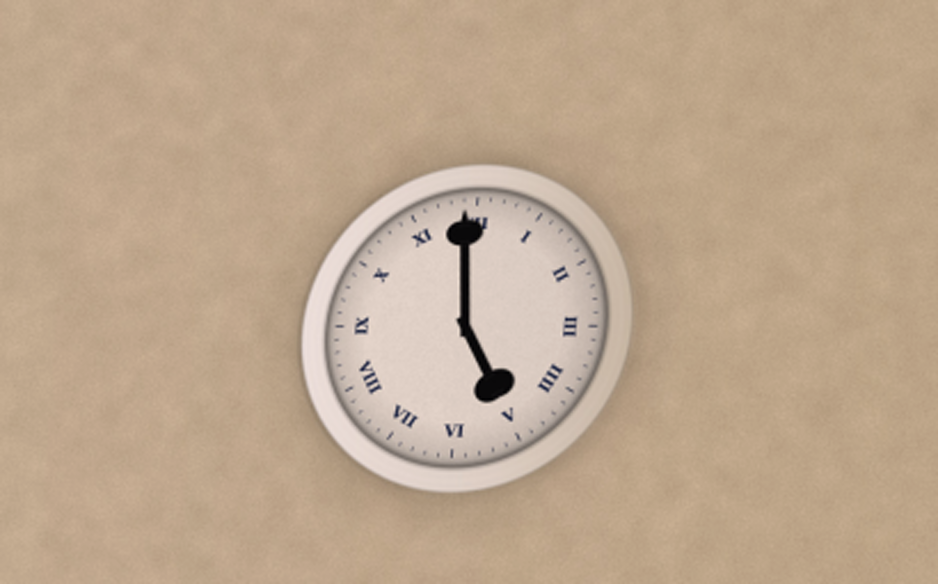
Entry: h=4 m=59
